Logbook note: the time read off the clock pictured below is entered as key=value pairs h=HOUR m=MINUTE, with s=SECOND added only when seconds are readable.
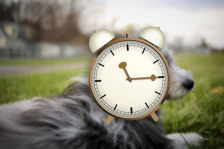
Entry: h=11 m=15
